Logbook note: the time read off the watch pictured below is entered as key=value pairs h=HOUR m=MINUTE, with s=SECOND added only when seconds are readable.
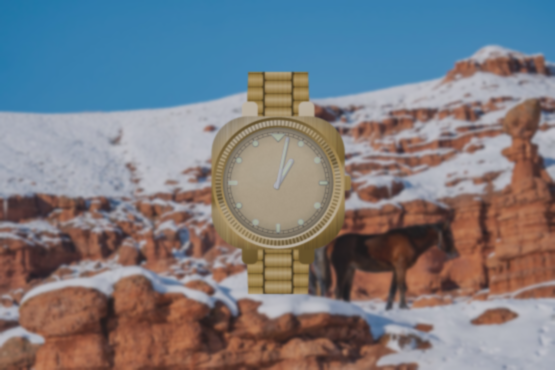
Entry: h=1 m=2
